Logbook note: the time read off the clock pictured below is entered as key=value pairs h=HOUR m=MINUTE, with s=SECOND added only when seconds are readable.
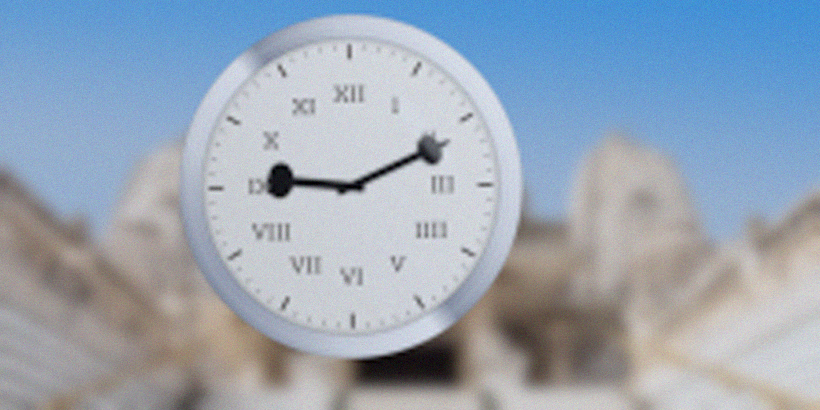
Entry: h=9 m=11
